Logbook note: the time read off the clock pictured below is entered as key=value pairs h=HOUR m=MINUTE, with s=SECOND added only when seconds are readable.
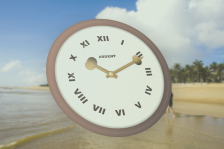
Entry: h=10 m=11
